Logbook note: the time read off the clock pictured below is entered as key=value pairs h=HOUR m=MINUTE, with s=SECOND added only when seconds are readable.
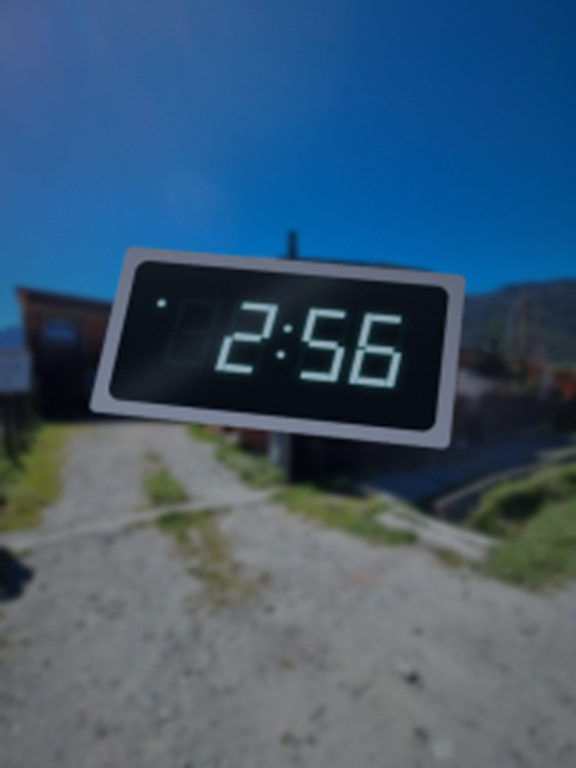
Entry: h=2 m=56
